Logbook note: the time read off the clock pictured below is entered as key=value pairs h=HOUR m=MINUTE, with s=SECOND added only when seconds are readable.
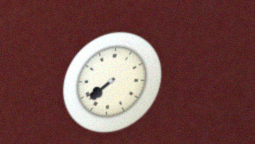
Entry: h=7 m=38
